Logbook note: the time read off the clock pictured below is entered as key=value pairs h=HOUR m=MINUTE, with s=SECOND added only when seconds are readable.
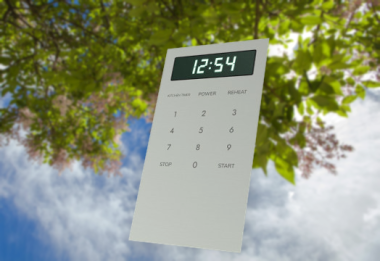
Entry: h=12 m=54
